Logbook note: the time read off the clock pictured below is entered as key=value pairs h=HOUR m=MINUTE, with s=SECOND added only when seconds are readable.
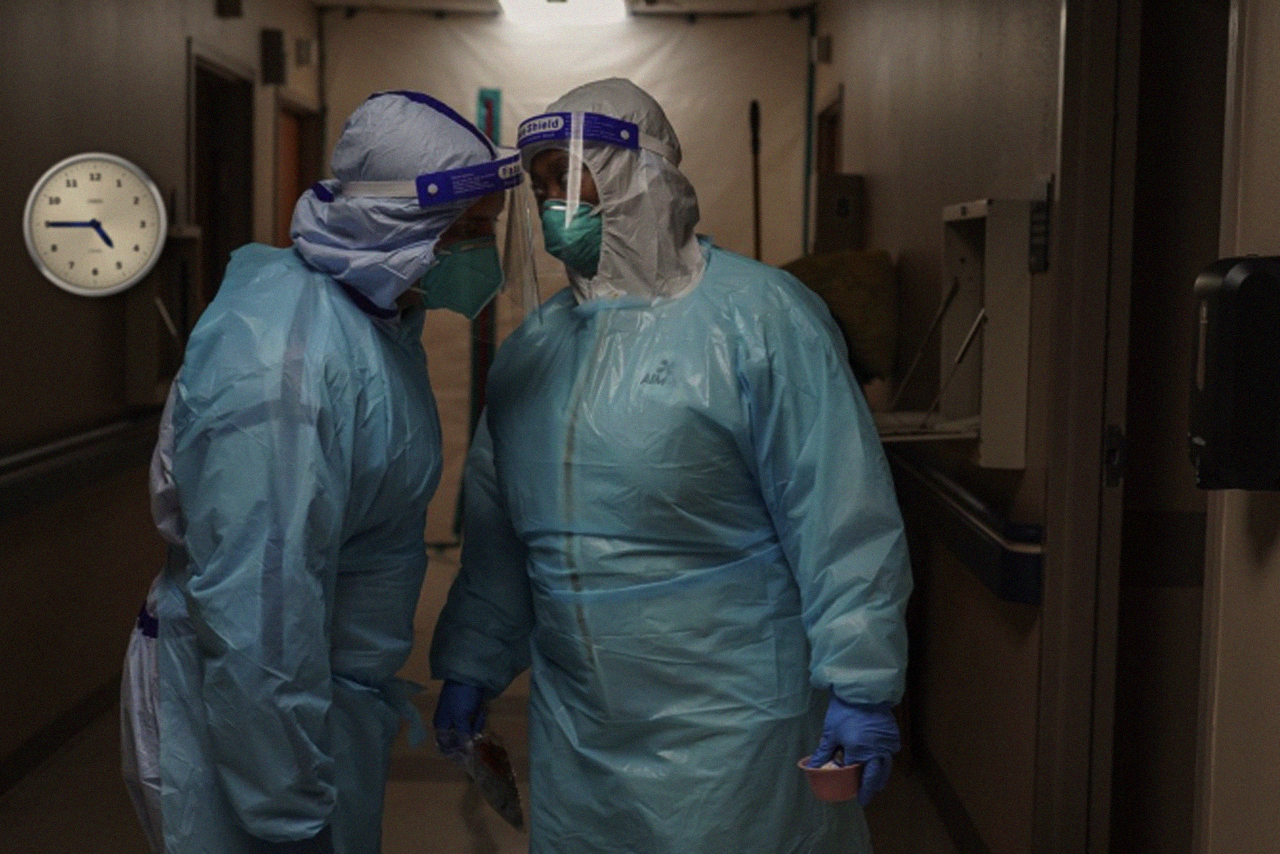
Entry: h=4 m=45
